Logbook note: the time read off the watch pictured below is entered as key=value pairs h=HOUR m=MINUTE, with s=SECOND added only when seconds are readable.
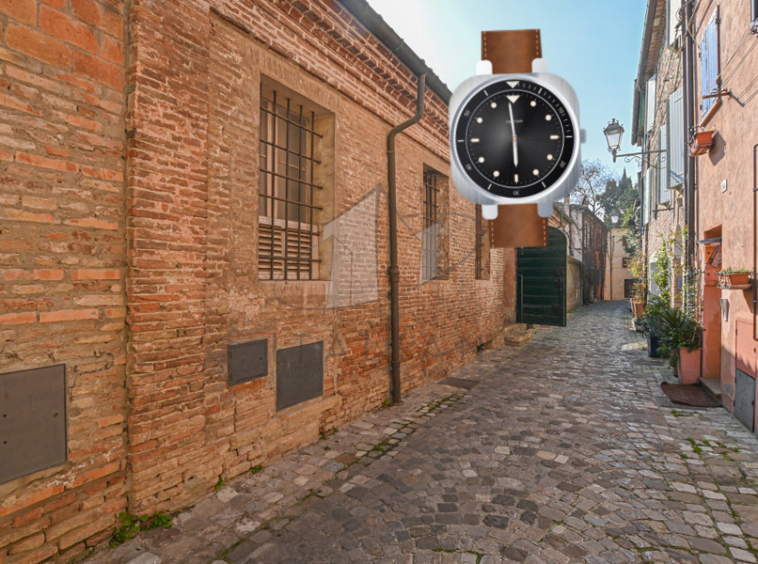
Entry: h=5 m=59
